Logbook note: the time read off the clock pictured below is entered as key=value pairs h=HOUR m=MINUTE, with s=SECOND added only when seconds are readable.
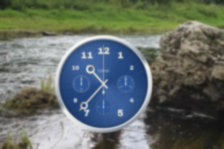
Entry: h=10 m=37
